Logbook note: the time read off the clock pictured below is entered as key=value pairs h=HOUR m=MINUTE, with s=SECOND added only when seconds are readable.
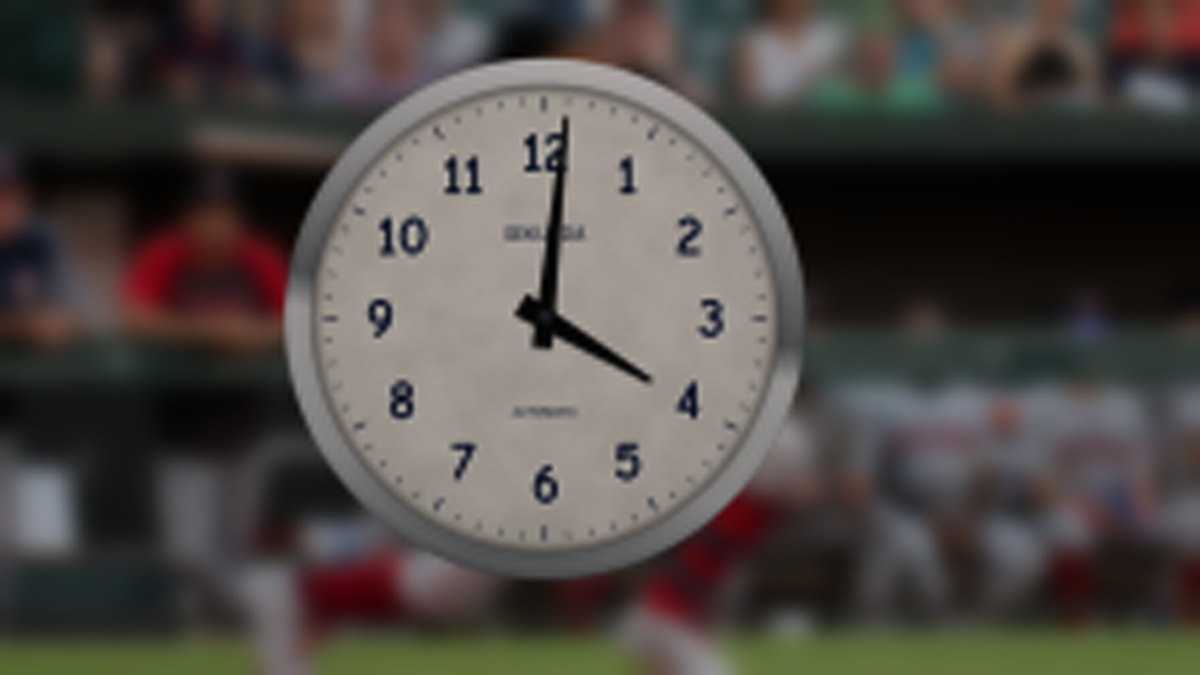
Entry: h=4 m=1
